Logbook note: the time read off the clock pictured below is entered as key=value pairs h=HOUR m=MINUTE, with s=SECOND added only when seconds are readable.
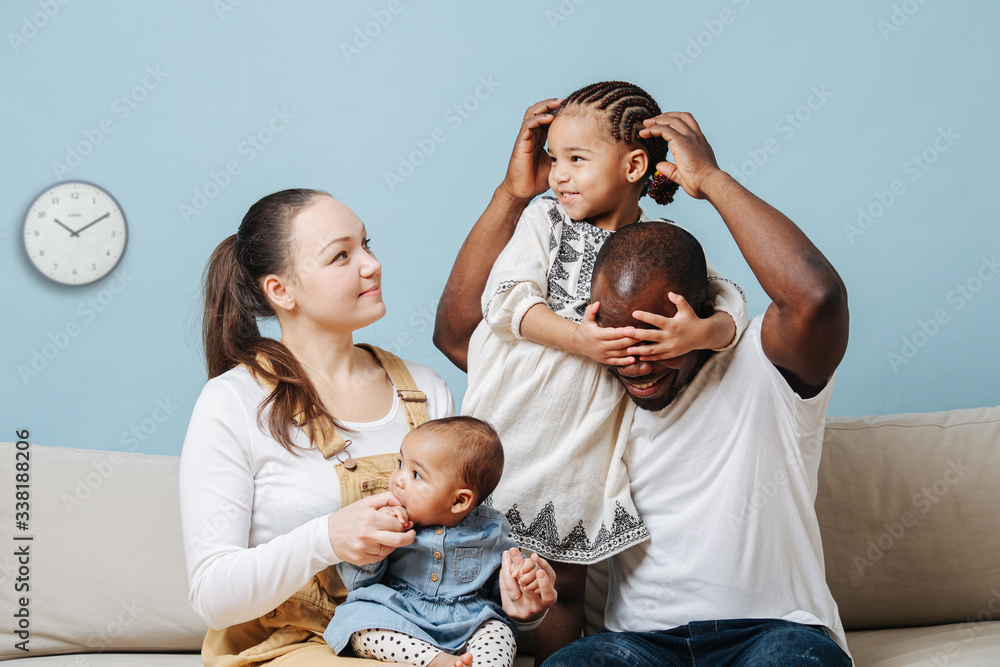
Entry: h=10 m=10
